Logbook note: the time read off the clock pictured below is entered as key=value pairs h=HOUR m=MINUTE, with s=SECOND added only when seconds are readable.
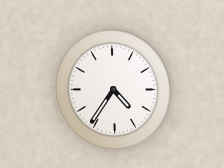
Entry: h=4 m=36
